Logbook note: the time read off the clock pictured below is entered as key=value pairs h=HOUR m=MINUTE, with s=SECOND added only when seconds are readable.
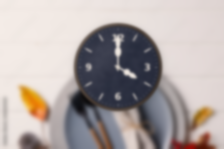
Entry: h=4 m=0
